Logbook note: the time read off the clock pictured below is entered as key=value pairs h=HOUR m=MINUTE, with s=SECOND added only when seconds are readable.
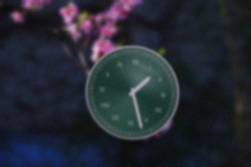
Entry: h=1 m=27
